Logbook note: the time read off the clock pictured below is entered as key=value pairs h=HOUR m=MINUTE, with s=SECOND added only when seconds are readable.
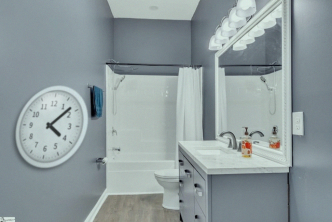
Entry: h=4 m=8
